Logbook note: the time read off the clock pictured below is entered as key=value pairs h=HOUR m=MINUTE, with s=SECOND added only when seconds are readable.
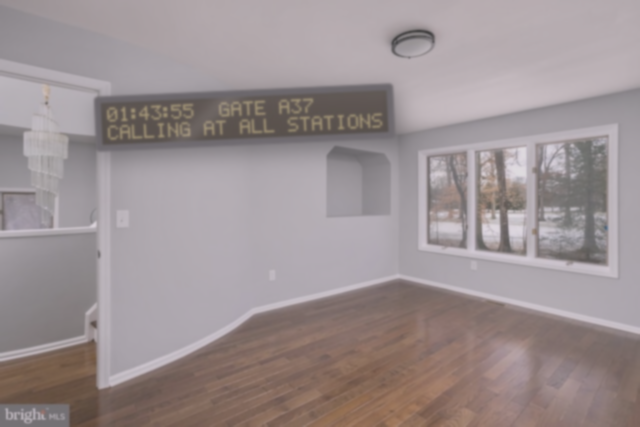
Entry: h=1 m=43 s=55
